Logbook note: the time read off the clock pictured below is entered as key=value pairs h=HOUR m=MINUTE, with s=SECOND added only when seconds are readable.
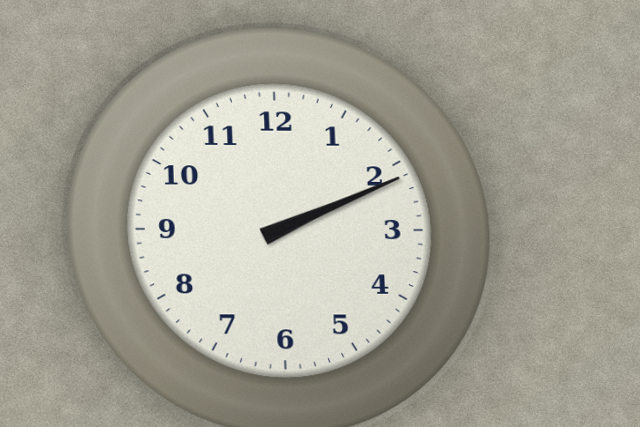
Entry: h=2 m=11
